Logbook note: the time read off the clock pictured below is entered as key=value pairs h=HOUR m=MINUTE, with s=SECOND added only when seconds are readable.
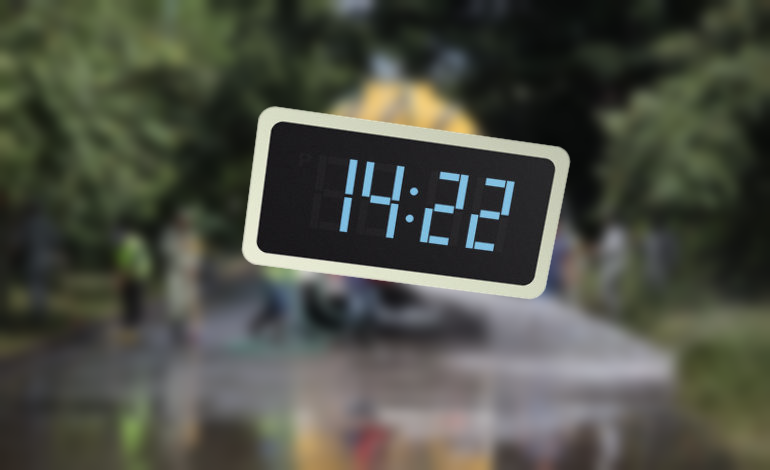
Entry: h=14 m=22
